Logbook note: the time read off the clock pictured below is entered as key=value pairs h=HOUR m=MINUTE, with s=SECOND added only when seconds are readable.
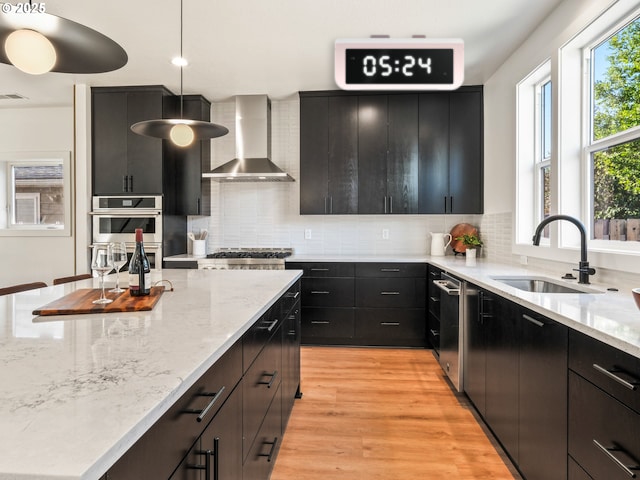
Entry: h=5 m=24
